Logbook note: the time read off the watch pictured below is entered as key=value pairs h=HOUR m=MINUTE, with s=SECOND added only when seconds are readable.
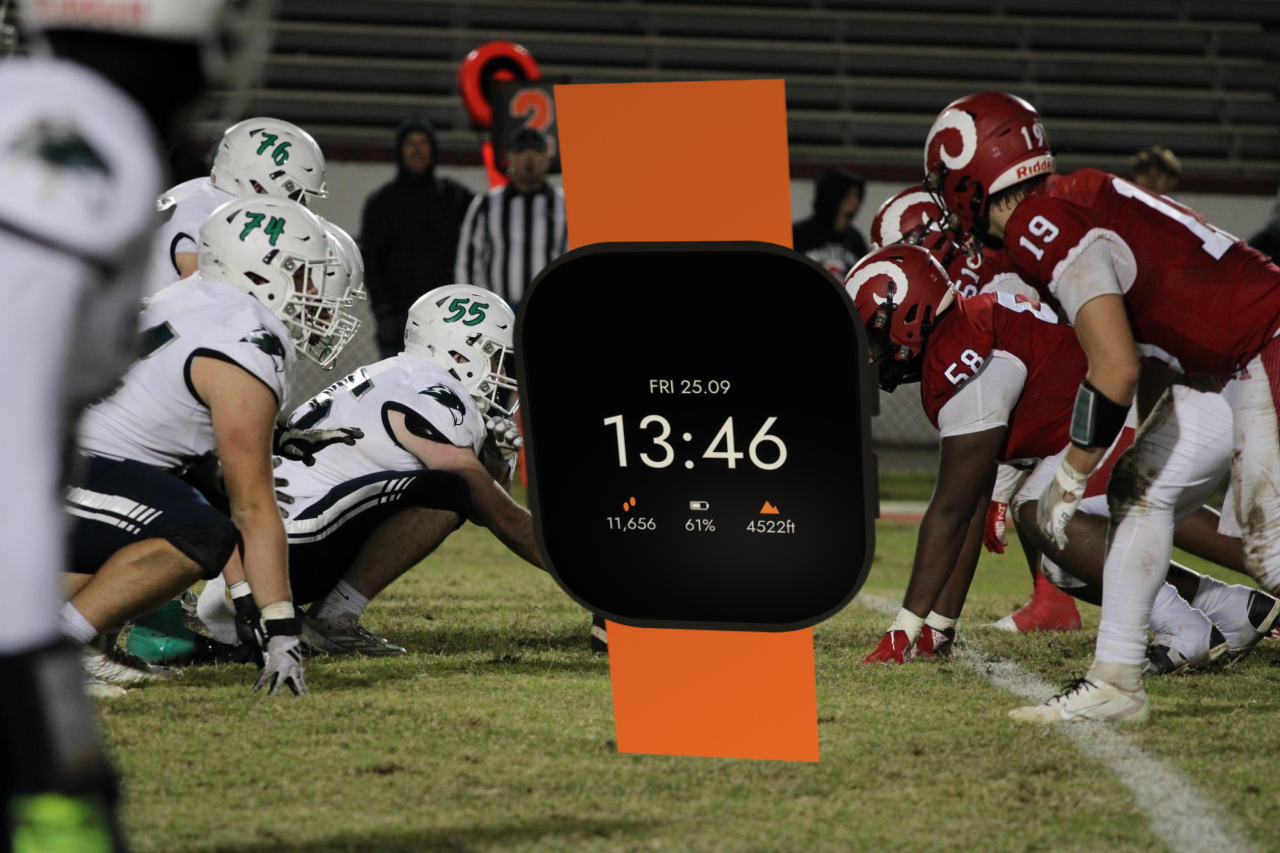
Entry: h=13 m=46
